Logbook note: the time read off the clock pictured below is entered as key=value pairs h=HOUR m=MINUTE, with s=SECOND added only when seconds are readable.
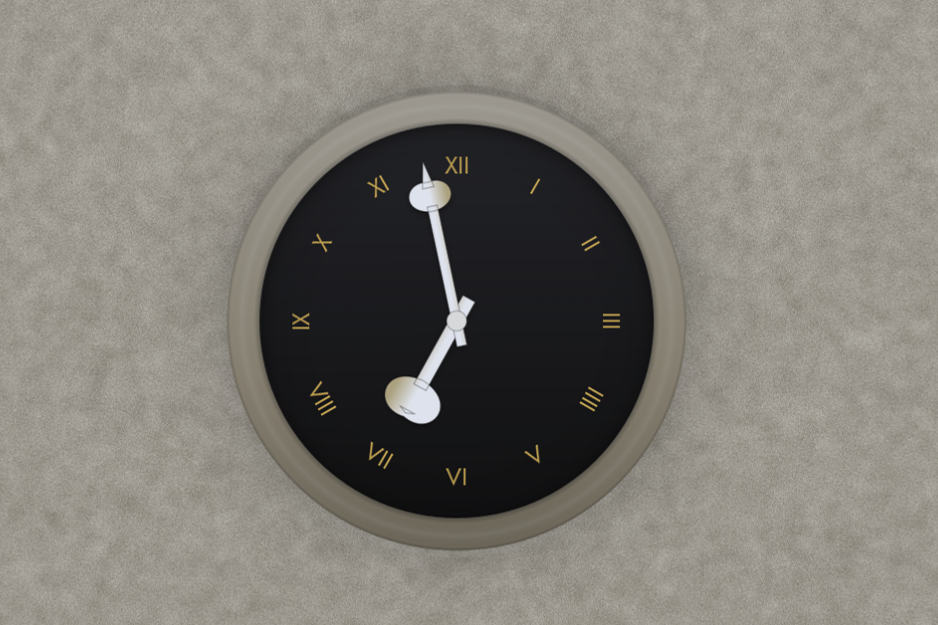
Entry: h=6 m=58
